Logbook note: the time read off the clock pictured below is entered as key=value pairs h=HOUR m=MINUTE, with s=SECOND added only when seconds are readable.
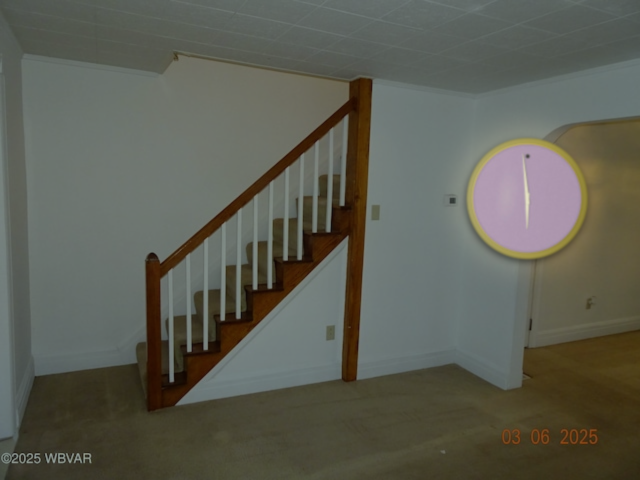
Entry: h=5 m=59
